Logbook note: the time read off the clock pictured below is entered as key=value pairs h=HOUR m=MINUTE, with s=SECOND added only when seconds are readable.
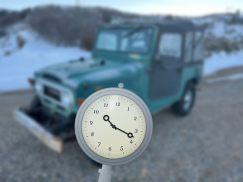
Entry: h=10 m=18
